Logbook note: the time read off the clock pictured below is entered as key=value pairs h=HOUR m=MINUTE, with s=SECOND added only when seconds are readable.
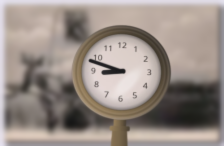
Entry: h=8 m=48
